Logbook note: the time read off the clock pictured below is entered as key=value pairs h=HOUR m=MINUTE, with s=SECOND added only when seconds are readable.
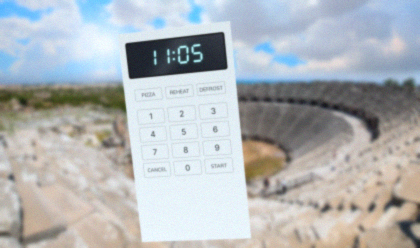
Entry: h=11 m=5
